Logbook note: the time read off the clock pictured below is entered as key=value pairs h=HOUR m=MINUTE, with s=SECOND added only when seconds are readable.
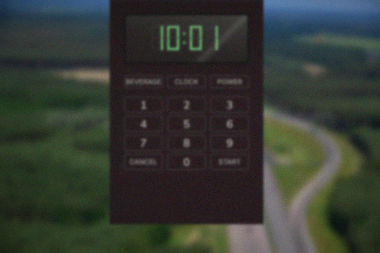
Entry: h=10 m=1
